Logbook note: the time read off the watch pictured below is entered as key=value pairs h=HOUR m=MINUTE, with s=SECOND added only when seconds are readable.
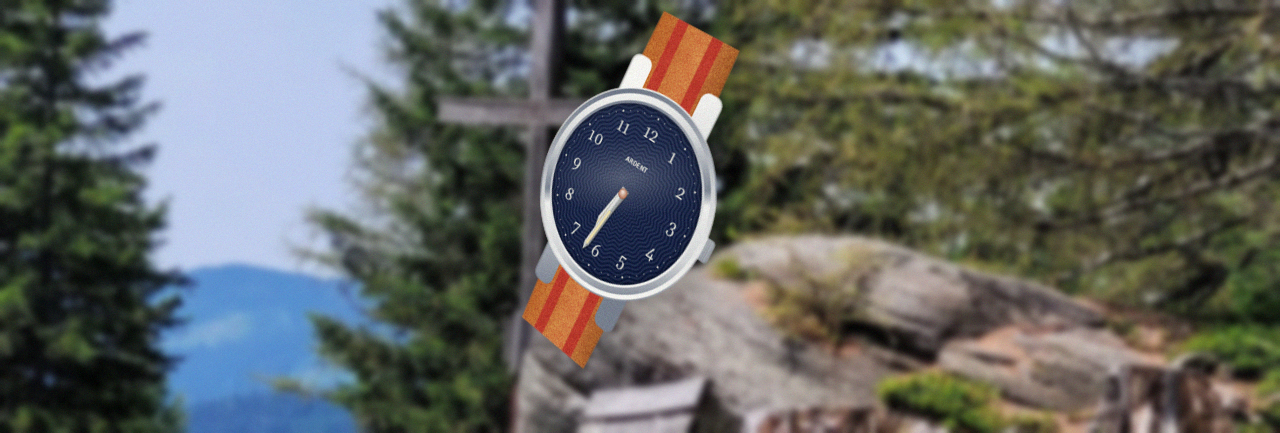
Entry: h=6 m=32
